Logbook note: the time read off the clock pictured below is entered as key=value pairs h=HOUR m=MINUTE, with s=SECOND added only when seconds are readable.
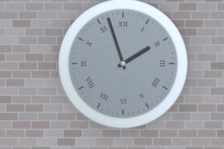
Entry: h=1 m=57
